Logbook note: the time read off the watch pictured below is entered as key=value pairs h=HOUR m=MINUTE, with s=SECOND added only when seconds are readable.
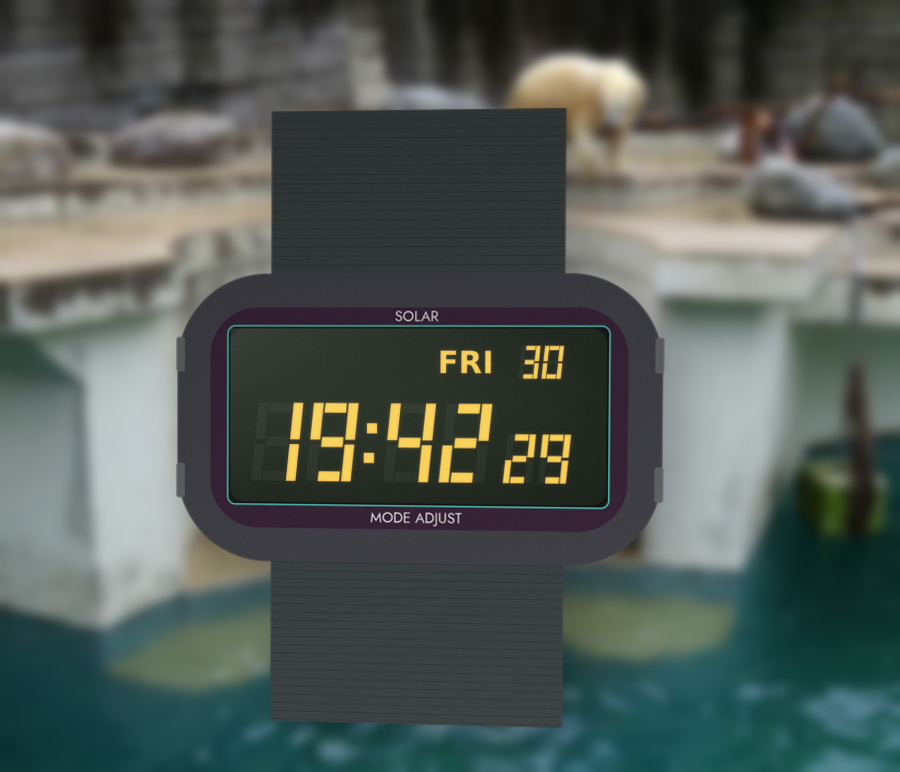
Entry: h=19 m=42 s=29
